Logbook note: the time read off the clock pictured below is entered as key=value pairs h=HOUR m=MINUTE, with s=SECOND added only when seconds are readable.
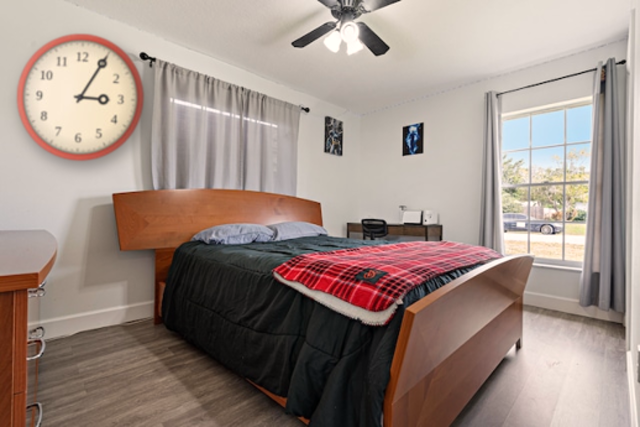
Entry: h=3 m=5
